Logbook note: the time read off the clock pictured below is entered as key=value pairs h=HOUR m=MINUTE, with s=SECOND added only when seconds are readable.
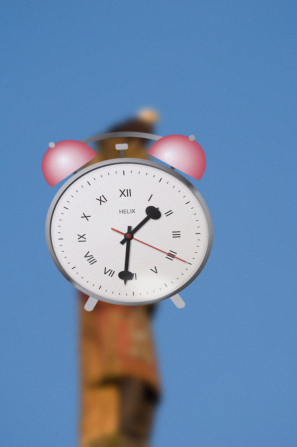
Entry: h=1 m=31 s=20
